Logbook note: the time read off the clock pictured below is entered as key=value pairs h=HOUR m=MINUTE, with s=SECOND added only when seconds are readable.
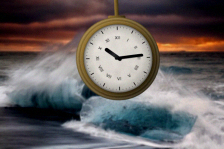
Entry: h=10 m=14
